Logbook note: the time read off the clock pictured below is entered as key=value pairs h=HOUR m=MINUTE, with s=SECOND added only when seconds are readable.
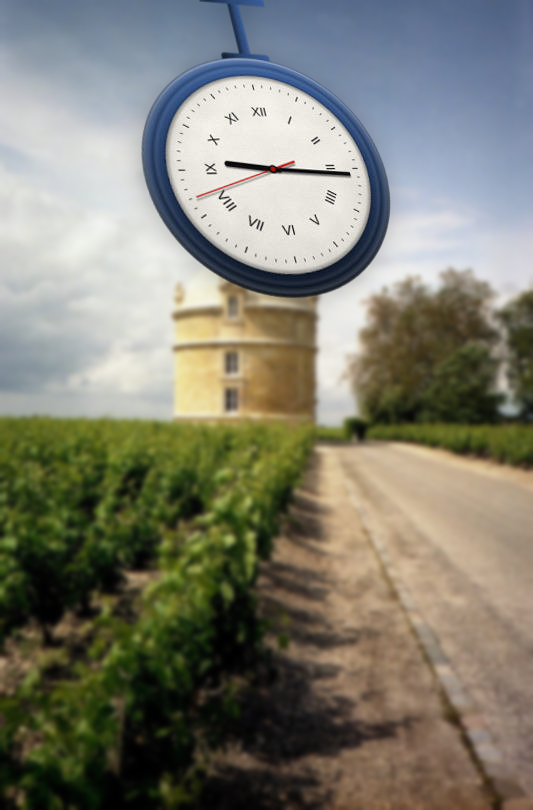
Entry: h=9 m=15 s=42
